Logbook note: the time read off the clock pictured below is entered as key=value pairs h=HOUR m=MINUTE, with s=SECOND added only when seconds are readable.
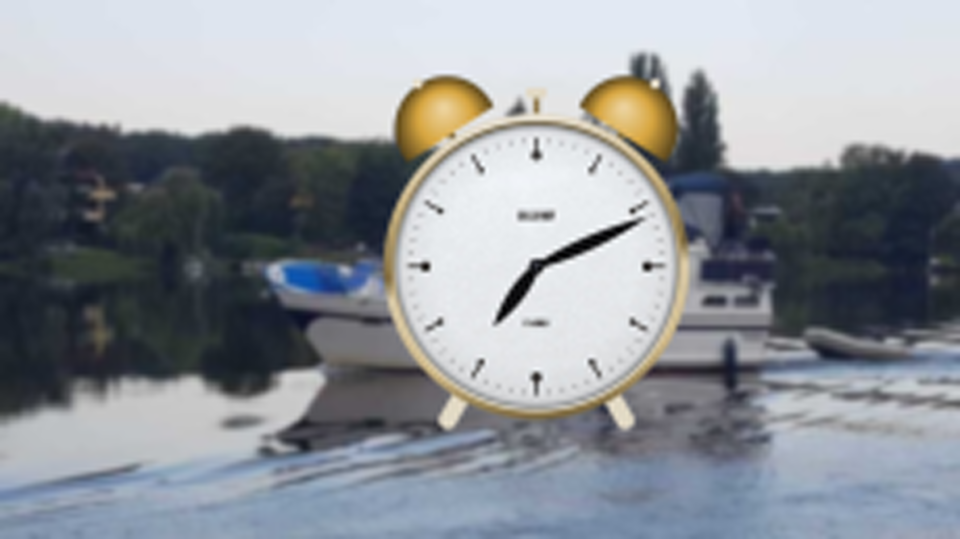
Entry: h=7 m=11
